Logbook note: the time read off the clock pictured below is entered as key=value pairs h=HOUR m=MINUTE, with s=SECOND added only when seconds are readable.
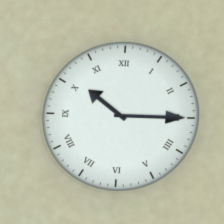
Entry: h=10 m=15
